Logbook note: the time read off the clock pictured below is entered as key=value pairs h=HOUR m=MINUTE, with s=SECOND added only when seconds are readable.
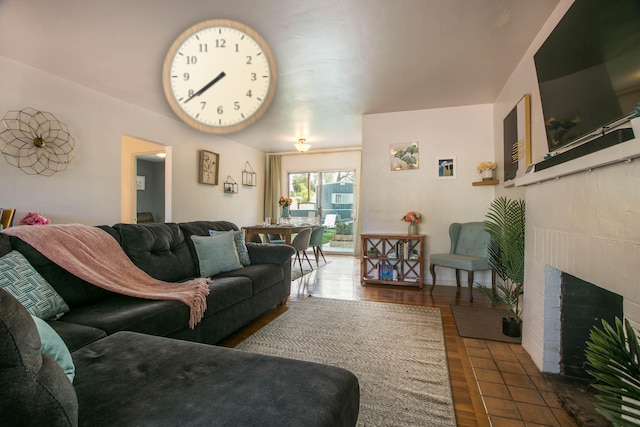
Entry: h=7 m=39
